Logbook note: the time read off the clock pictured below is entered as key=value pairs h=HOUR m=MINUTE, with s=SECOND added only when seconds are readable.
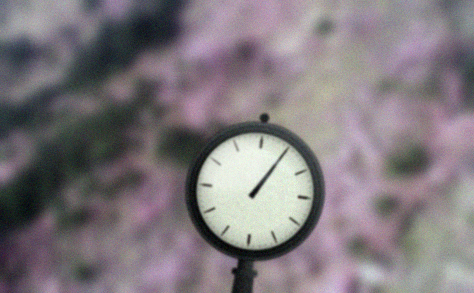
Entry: h=1 m=5
